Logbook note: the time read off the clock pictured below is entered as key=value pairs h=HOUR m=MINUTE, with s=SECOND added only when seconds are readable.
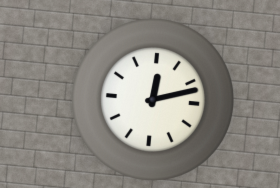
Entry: h=12 m=12
